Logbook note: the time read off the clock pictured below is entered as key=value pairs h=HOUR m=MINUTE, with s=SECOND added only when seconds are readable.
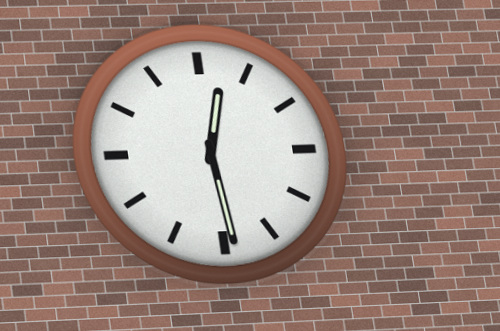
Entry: h=12 m=29
